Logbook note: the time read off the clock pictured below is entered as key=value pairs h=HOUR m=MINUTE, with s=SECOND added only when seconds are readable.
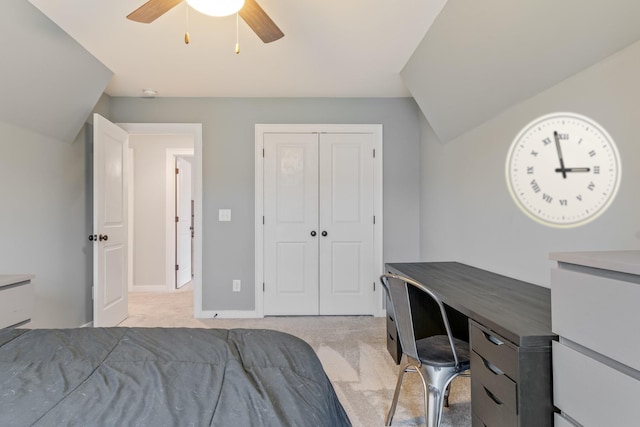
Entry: h=2 m=58
